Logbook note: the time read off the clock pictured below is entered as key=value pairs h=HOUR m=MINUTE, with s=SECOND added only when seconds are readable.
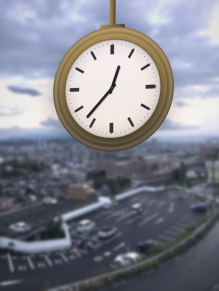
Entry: h=12 m=37
